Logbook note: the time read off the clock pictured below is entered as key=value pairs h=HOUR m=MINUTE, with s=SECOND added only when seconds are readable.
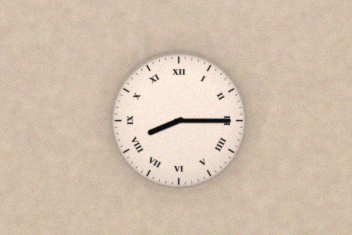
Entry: h=8 m=15
